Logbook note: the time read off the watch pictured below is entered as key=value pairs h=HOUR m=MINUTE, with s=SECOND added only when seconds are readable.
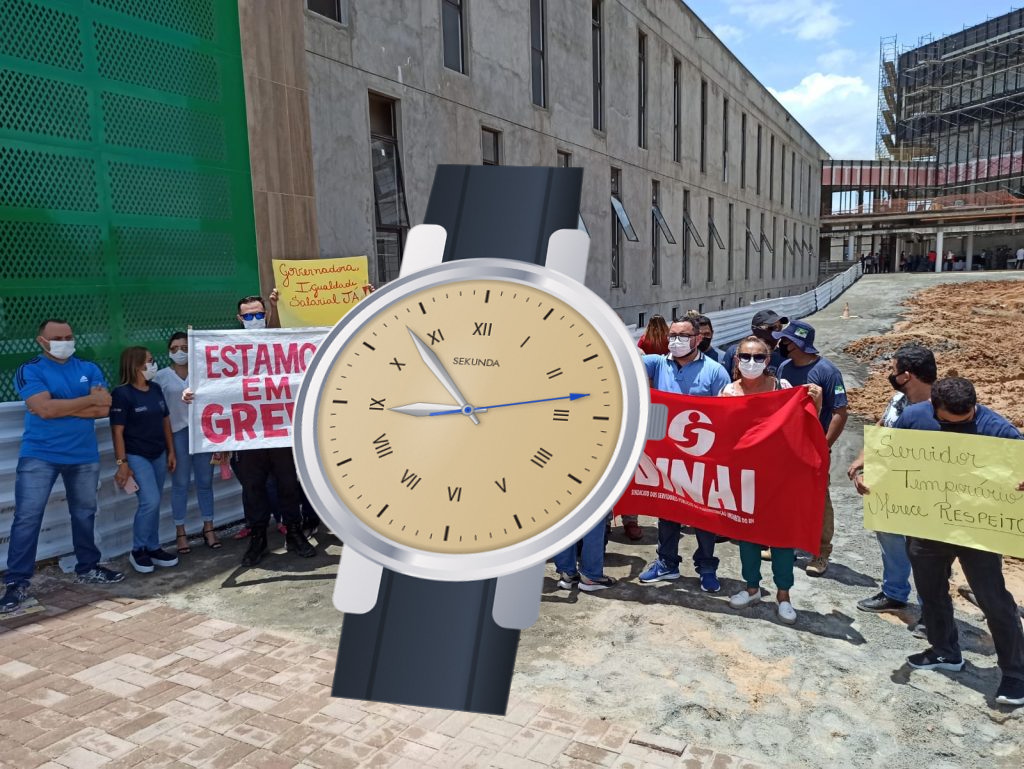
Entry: h=8 m=53 s=13
